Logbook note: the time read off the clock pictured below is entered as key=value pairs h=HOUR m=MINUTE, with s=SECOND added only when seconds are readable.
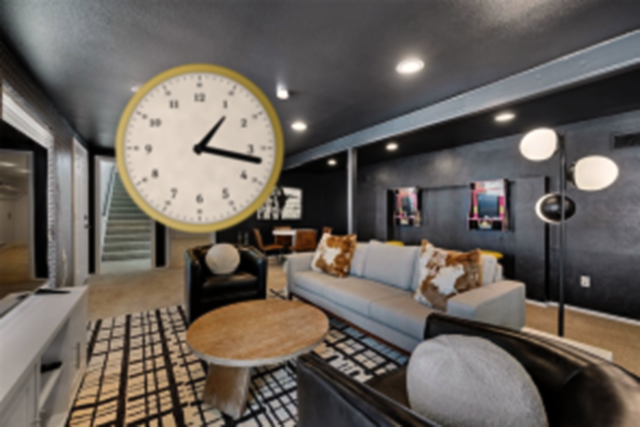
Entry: h=1 m=17
